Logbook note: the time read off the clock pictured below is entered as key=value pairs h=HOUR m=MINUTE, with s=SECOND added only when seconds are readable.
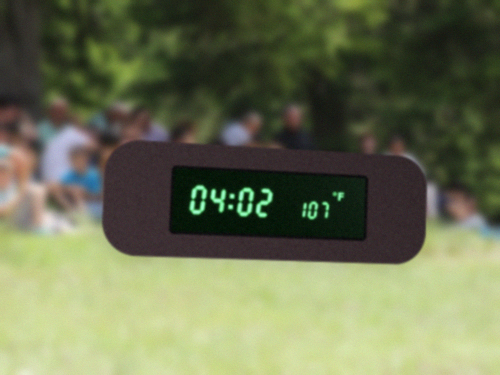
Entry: h=4 m=2
